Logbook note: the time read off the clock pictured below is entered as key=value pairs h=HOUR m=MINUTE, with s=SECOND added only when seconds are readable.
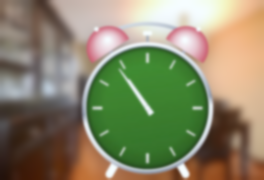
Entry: h=10 m=54
